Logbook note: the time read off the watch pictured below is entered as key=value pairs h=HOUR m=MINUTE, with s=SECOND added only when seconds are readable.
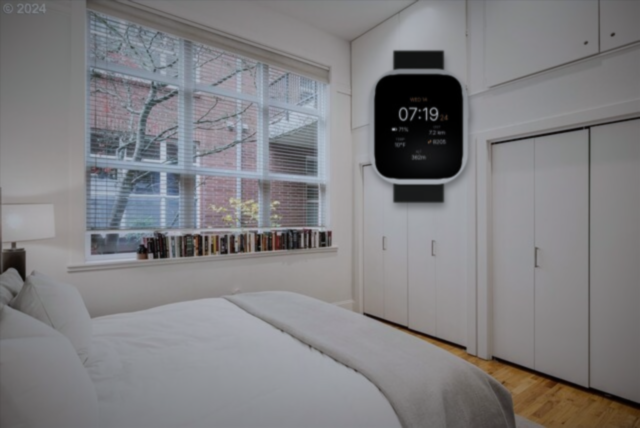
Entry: h=7 m=19
